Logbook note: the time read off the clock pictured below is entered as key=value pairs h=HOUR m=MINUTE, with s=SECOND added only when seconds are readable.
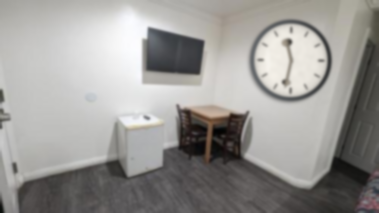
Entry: h=11 m=32
